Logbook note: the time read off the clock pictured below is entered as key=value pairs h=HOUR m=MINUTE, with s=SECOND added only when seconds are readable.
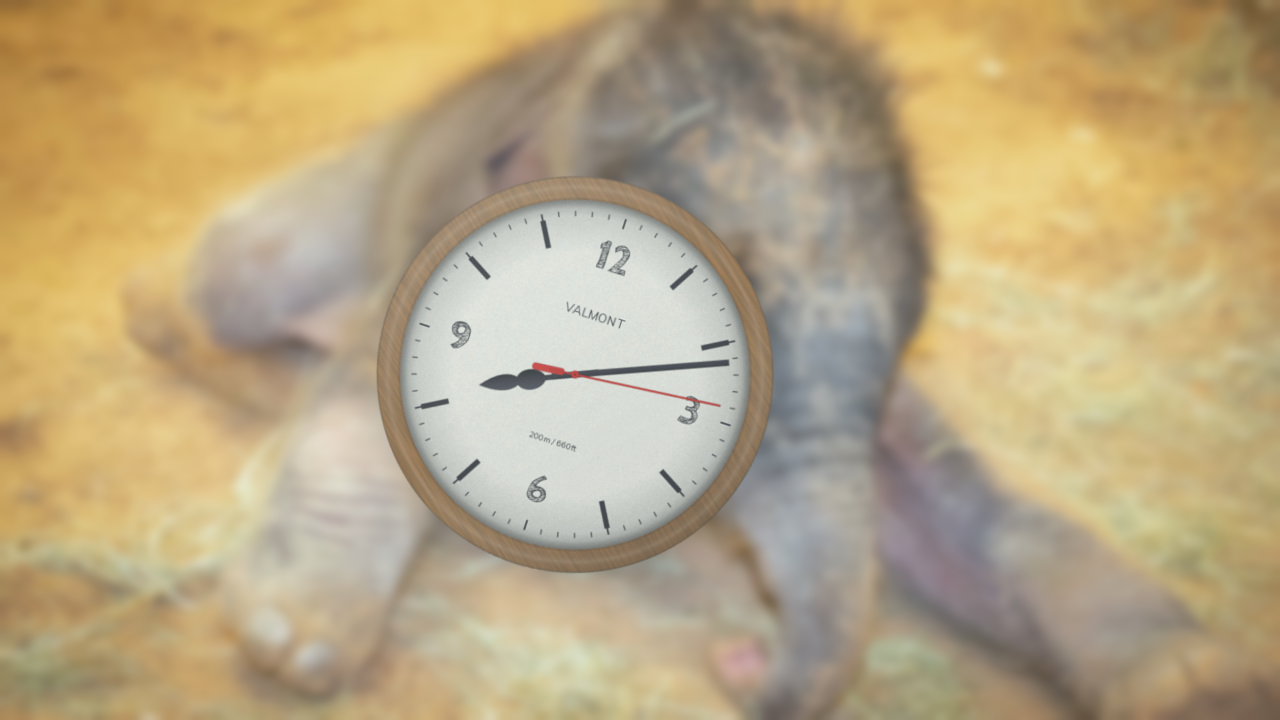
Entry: h=8 m=11 s=14
